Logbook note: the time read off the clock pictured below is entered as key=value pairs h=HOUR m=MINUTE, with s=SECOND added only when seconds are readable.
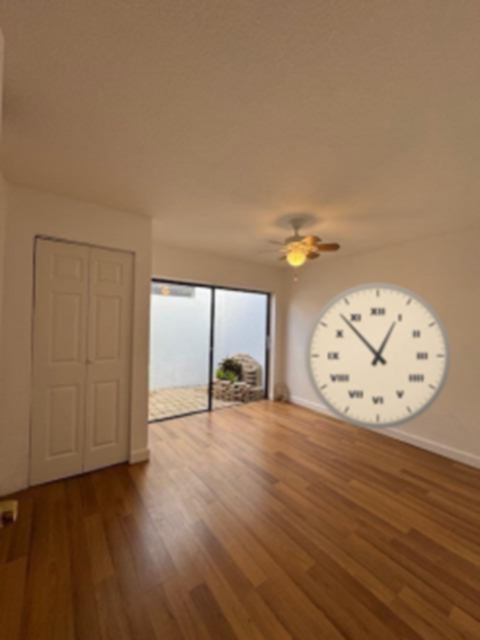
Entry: h=12 m=53
